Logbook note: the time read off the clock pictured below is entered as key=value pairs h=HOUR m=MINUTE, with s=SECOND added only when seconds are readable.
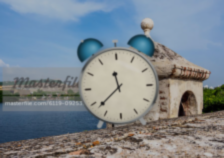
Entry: h=11 m=38
